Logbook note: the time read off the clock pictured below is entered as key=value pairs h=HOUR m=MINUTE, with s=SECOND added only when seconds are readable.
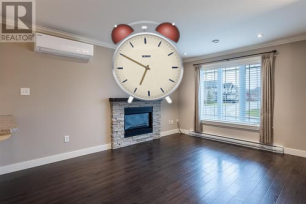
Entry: h=6 m=50
